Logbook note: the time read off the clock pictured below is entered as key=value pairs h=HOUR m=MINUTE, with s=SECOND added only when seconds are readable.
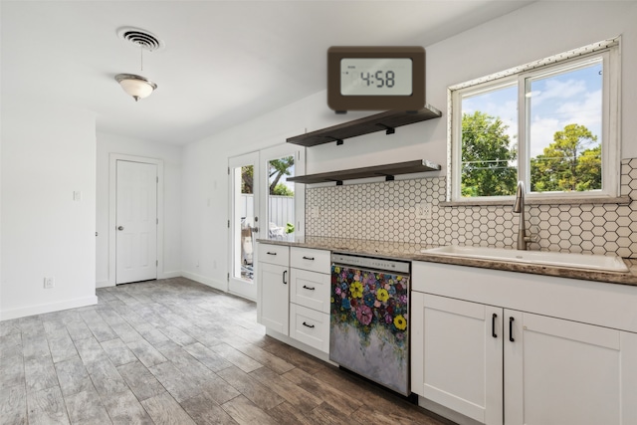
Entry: h=4 m=58
